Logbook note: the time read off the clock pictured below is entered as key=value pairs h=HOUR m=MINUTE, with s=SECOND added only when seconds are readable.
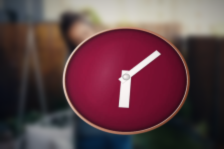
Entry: h=6 m=8
